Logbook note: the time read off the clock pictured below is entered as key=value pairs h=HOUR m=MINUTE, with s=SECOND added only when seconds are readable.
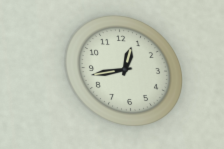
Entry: h=12 m=43
